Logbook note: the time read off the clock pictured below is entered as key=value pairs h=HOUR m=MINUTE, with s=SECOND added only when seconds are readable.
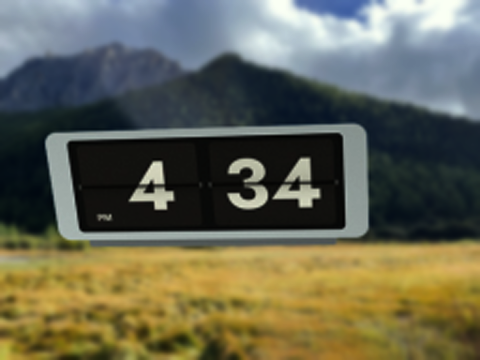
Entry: h=4 m=34
